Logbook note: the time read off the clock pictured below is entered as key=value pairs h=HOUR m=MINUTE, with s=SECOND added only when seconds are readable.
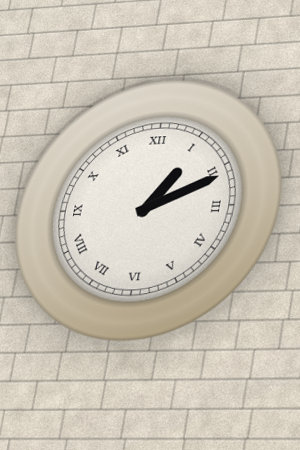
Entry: h=1 m=11
